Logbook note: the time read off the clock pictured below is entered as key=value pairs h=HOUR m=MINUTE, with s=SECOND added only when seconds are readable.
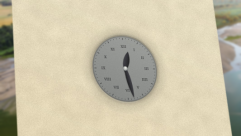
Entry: h=12 m=28
